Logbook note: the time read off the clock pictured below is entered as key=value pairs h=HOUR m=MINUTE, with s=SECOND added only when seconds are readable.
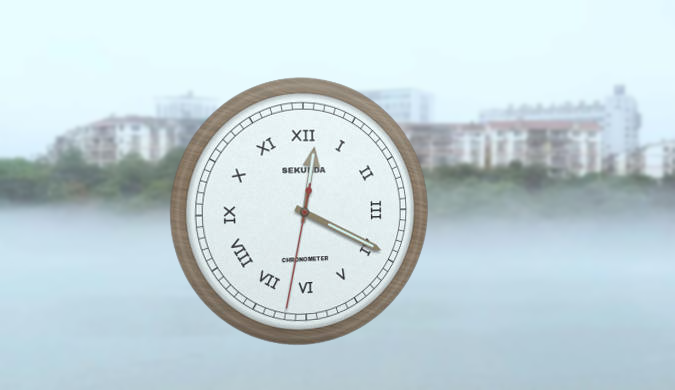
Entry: h=12 m=19 s=32
